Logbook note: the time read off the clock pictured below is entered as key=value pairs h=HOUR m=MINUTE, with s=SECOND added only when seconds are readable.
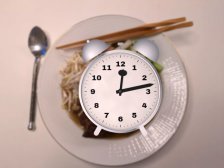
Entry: h=12 m=13
